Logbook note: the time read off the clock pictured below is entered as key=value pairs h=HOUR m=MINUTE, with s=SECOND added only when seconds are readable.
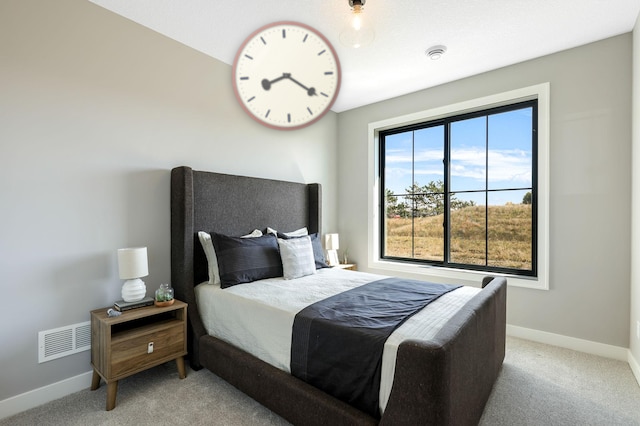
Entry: h=8 m=21
